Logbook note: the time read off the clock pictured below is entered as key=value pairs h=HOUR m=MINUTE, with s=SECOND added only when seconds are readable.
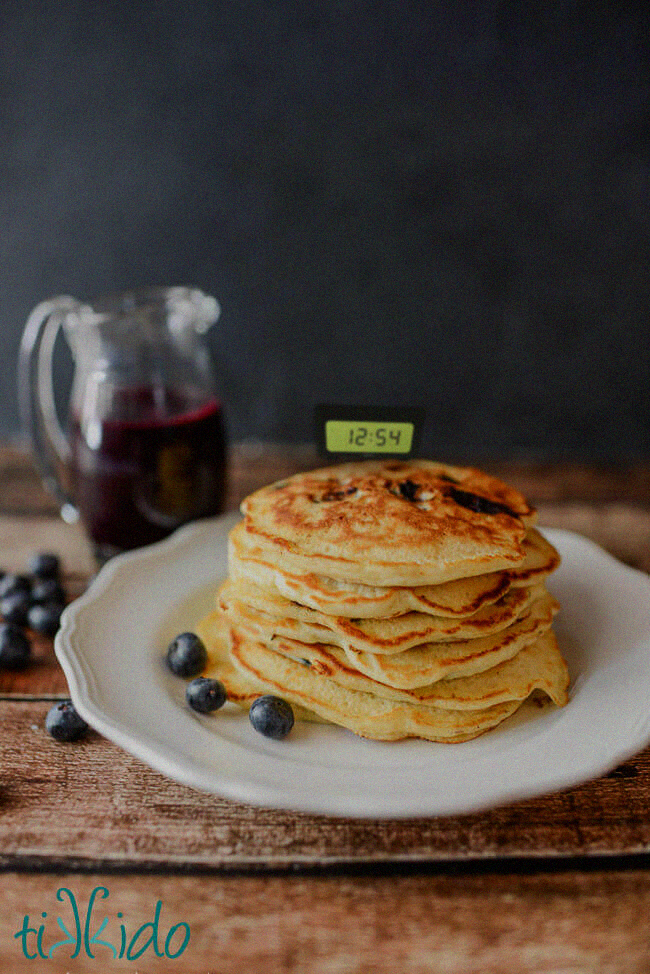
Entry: h=12 m=54
